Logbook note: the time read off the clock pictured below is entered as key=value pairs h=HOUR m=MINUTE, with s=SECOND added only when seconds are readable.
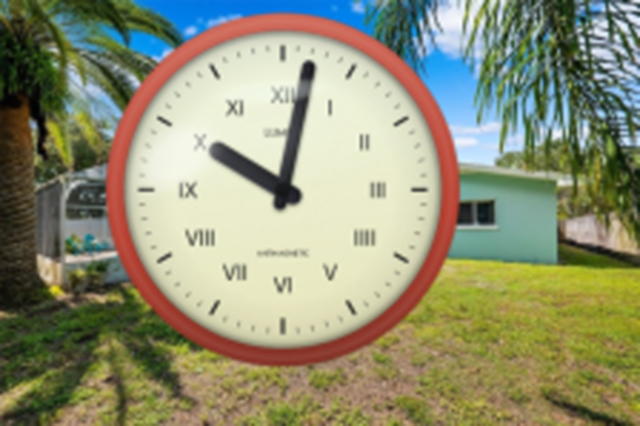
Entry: h=10 m=2
